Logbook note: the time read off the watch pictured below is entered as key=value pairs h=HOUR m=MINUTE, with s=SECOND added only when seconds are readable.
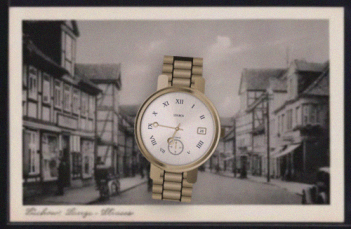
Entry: h=6 m=46
